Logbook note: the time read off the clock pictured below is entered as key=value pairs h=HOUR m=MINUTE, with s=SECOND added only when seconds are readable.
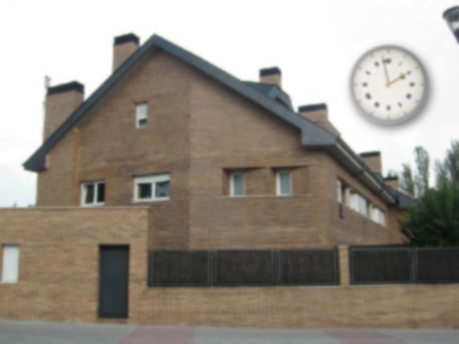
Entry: h=1 m=58
